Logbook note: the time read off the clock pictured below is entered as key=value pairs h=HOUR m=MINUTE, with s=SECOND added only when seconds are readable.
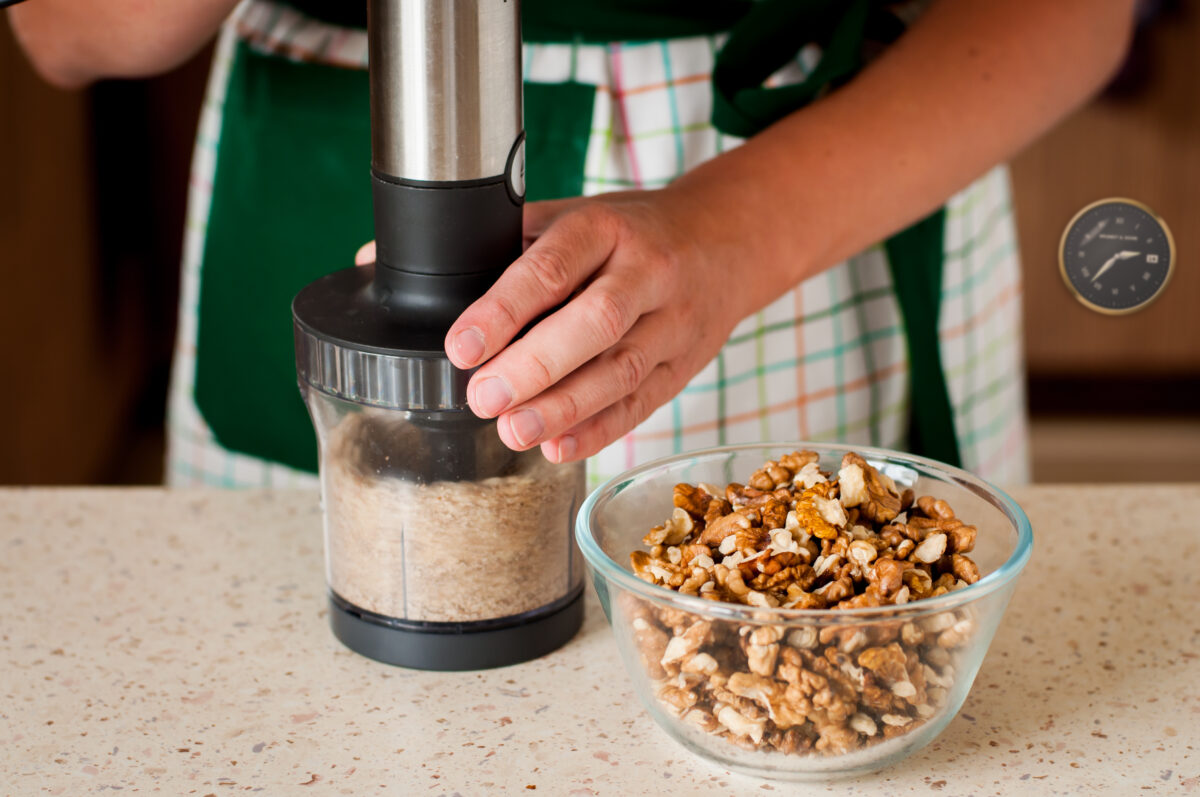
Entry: h=2 m=37
